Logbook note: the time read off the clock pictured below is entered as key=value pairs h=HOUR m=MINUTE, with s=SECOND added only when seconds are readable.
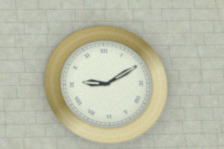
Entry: h=9 m=10
